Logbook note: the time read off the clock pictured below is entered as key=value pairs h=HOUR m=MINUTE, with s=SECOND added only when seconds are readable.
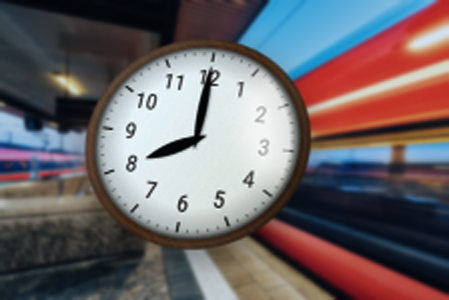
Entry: h=8 m=0
